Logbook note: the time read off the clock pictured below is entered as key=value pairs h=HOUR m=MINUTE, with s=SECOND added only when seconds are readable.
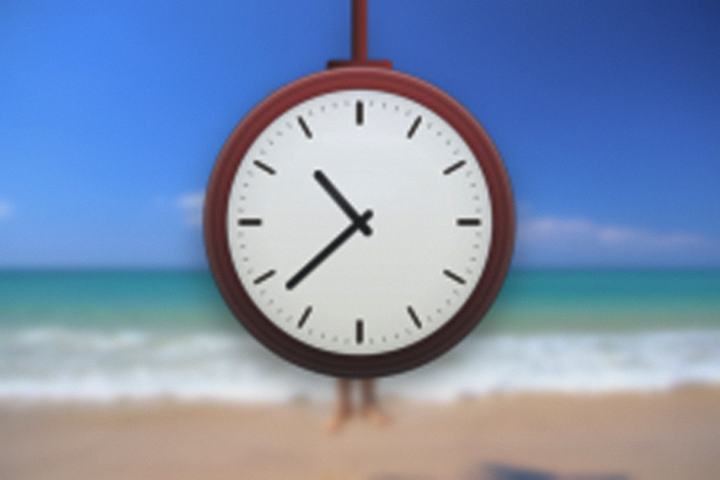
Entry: h=10 m=38
